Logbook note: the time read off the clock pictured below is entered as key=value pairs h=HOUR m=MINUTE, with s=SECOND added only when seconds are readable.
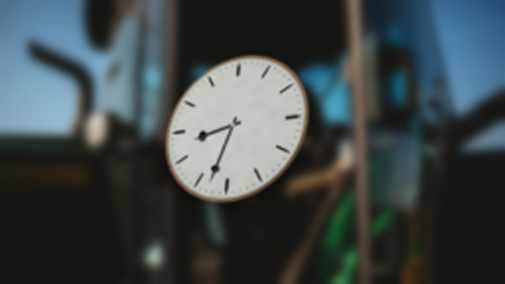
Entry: h=8 m=33
